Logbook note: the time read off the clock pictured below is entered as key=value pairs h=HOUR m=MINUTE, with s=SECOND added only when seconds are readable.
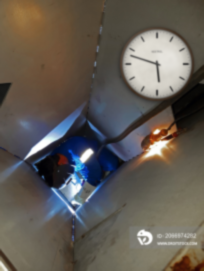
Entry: h=5 m=48
